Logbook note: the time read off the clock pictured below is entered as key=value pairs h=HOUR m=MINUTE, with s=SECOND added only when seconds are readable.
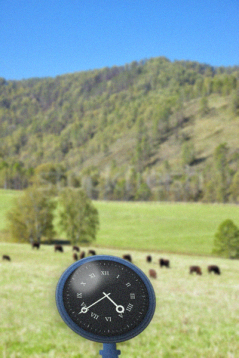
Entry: h=4 m=39
